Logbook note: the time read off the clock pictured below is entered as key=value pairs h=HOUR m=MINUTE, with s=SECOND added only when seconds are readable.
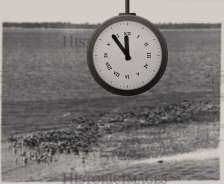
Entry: h=11 m=54
